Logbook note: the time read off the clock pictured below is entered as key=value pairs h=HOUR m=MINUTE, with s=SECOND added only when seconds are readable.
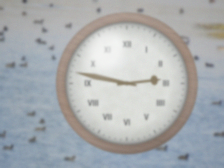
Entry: h=2 m=47
